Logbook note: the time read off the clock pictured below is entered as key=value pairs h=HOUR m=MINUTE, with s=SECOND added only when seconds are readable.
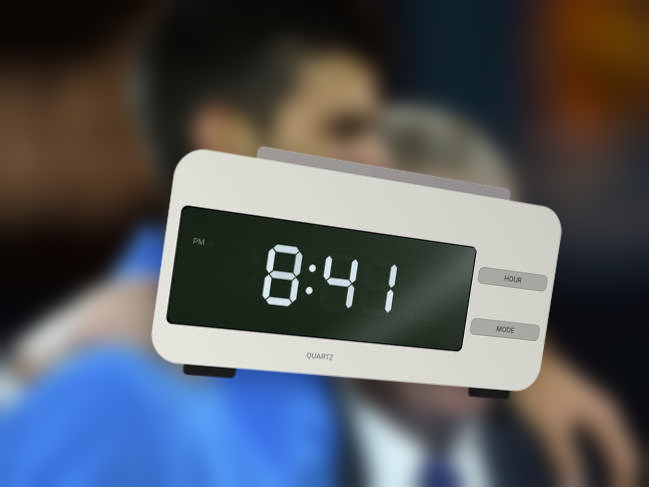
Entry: h=8 m=41
